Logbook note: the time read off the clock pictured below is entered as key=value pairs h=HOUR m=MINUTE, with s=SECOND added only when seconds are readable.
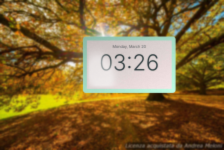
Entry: h=3 m=26
